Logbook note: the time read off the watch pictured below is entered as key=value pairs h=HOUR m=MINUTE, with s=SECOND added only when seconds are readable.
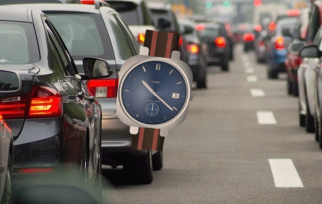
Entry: h=10 m=21
